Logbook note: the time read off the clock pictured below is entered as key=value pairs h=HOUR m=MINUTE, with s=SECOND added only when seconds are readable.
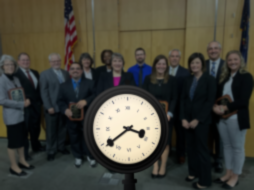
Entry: h=3 m=39
